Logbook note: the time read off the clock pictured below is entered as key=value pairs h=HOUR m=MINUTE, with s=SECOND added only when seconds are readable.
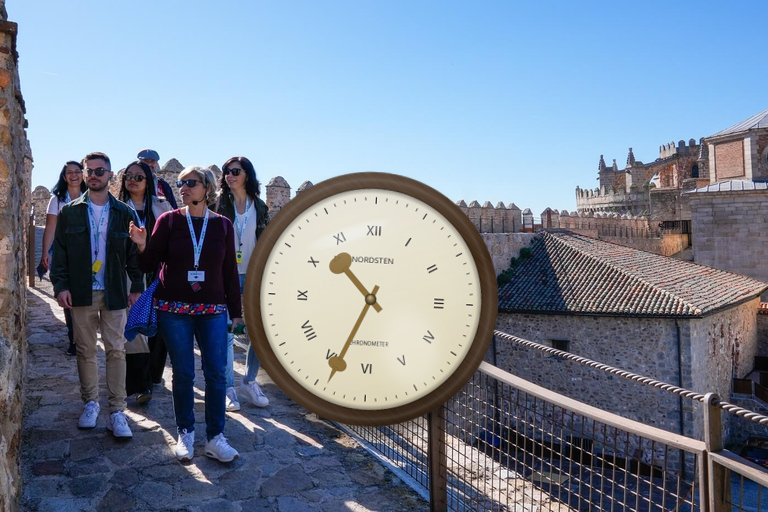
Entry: h=10 m=34
